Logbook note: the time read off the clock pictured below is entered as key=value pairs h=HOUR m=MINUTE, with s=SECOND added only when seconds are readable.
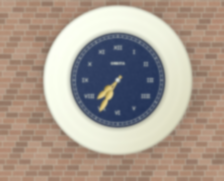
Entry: h=7 m=35
